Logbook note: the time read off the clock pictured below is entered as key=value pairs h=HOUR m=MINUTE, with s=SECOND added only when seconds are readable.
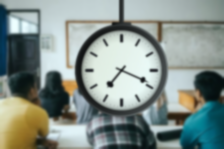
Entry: h=7 m=19
